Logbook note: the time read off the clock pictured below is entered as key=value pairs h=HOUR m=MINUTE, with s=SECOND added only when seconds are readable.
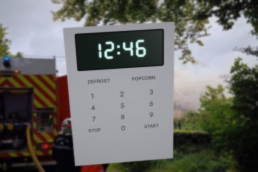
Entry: h=12 m=46
